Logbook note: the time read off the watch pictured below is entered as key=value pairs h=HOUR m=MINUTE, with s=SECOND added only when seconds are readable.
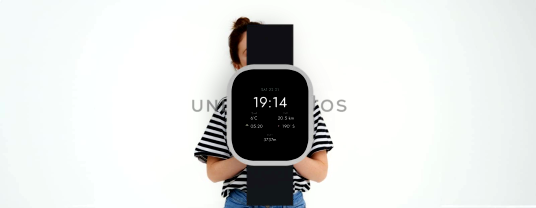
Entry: h=19 m=14
